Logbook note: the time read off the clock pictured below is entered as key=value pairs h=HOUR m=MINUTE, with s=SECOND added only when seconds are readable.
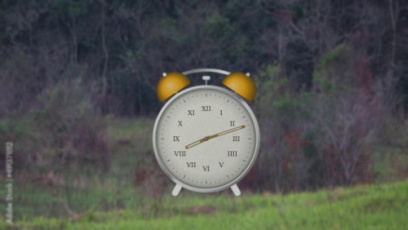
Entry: h=8 m=12
